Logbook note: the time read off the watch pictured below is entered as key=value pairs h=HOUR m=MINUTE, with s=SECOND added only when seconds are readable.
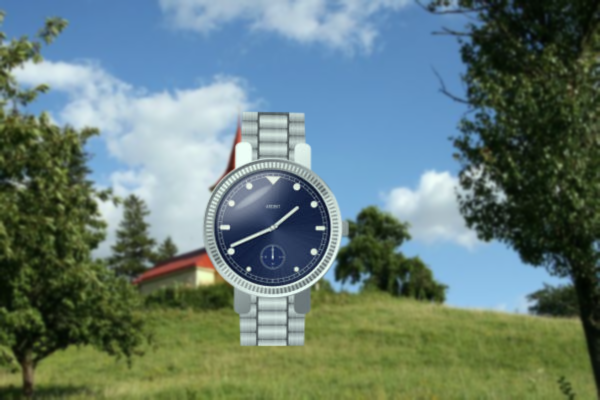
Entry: h=1 m=41
